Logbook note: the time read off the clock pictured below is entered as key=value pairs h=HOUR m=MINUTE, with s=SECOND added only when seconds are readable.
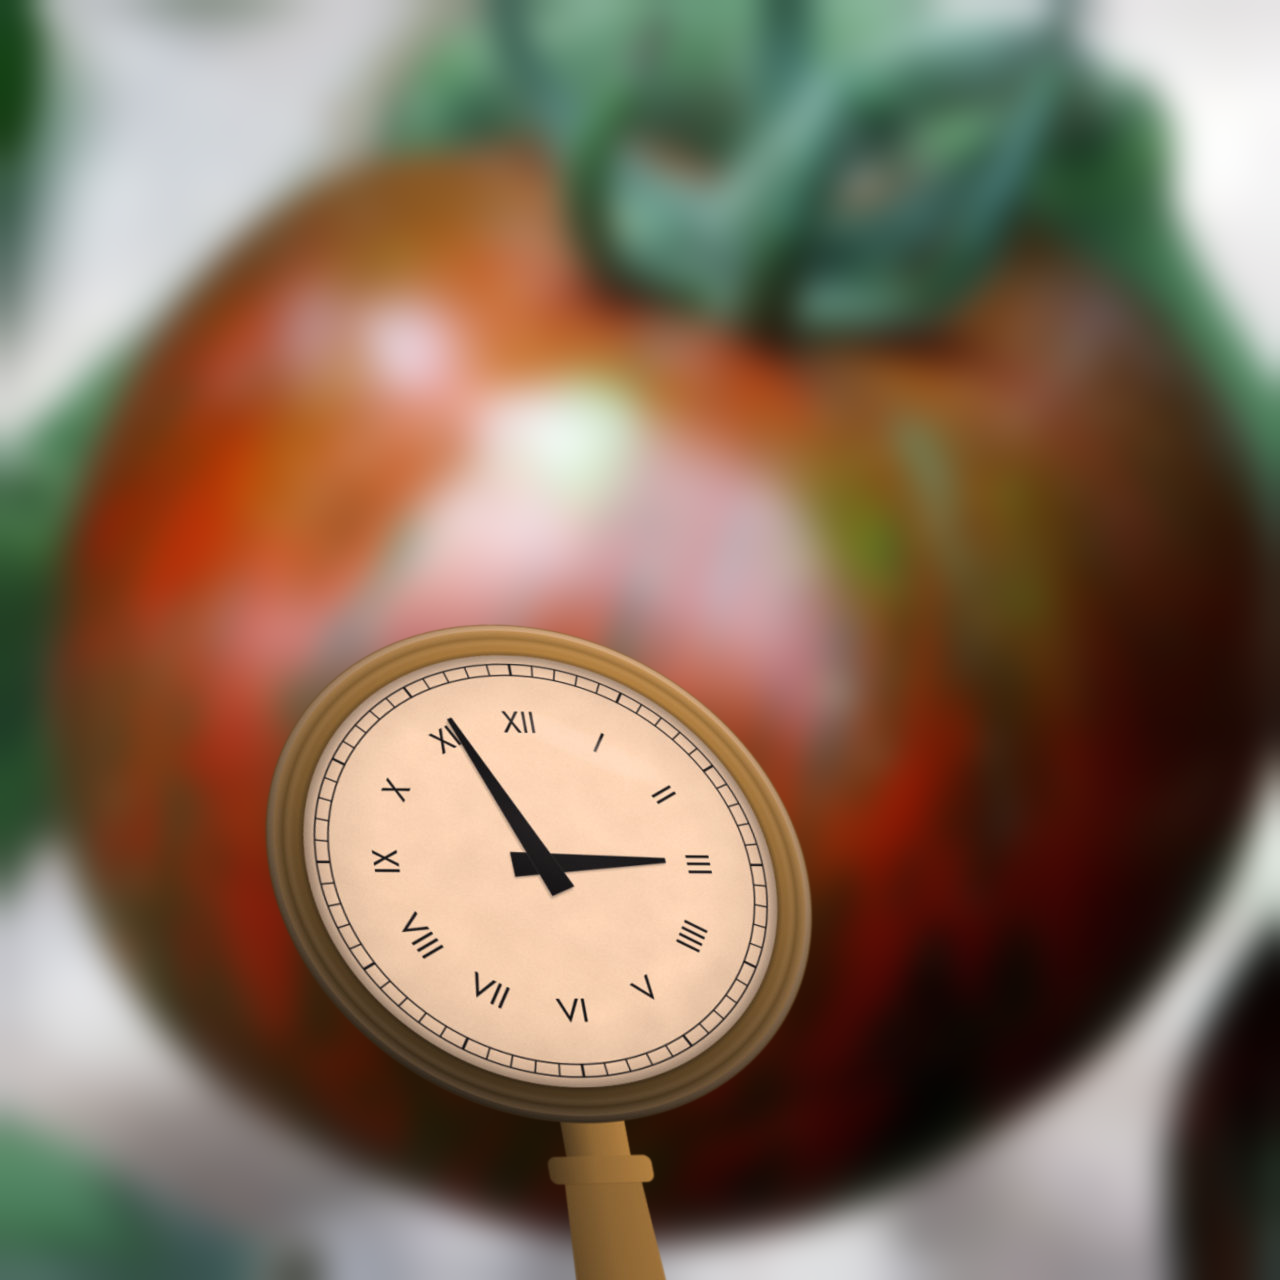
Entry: h=2 m=56
